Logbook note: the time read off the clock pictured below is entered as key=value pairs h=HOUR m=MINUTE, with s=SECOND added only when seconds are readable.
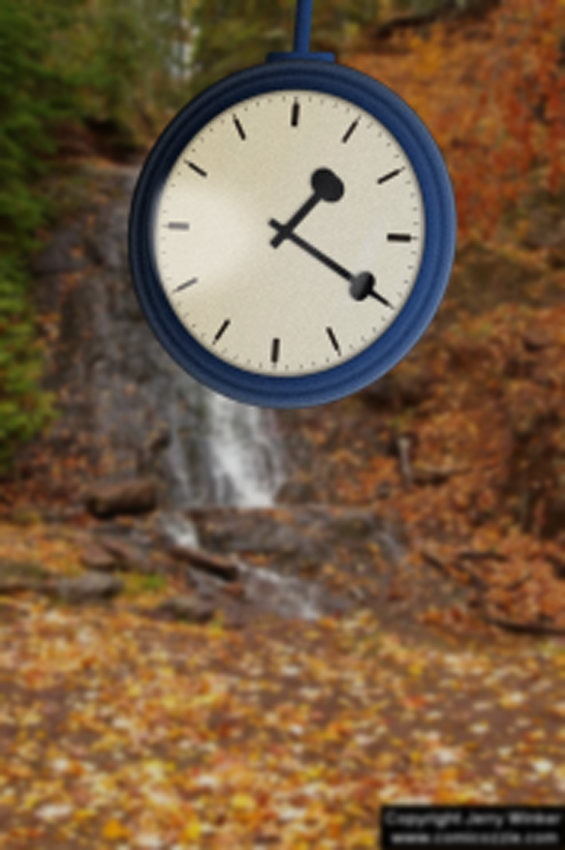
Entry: h=1 m=20
